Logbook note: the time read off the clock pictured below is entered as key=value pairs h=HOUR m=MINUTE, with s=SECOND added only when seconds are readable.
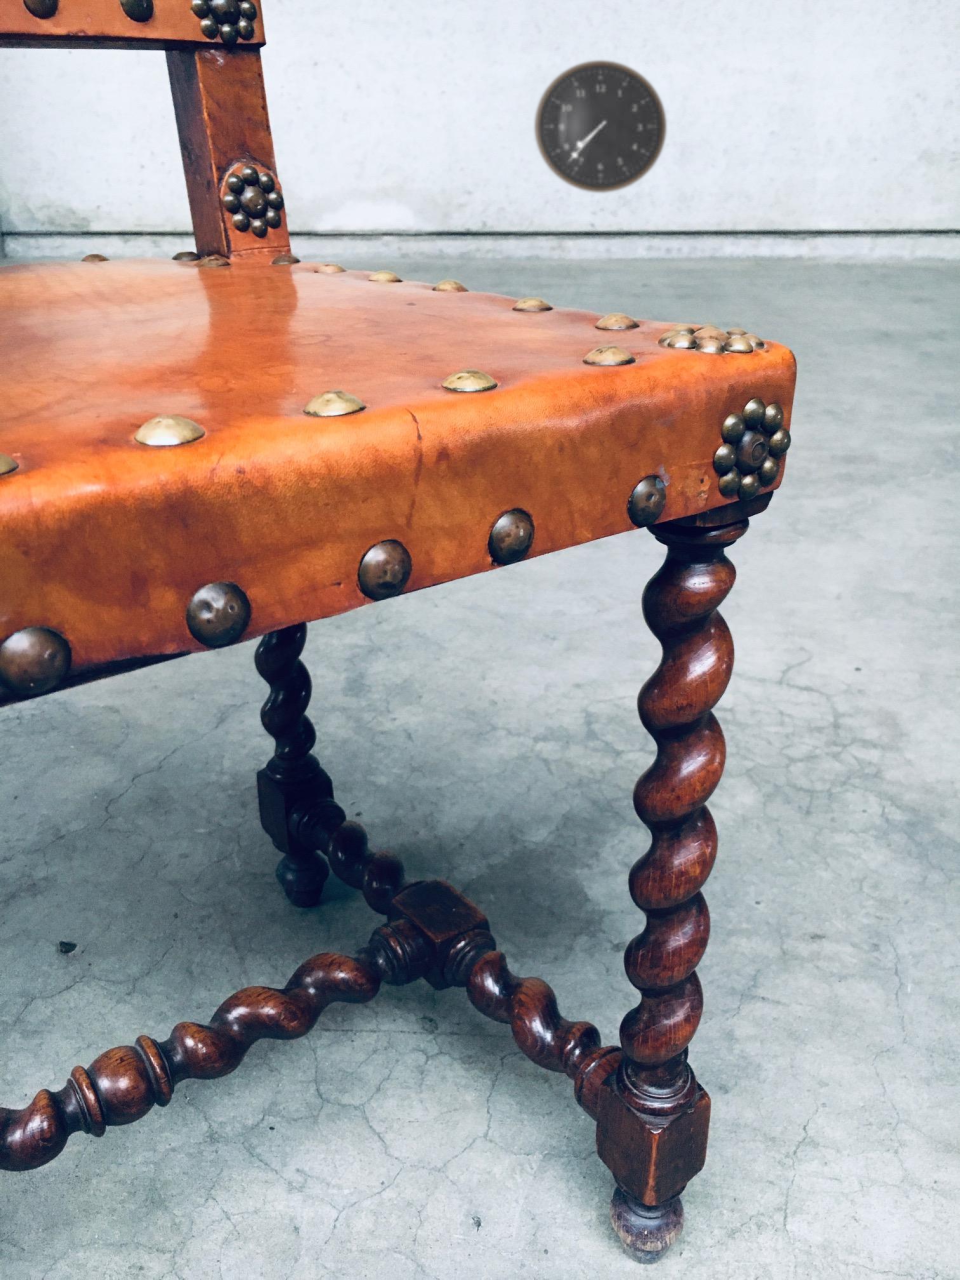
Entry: h=7 m=37
